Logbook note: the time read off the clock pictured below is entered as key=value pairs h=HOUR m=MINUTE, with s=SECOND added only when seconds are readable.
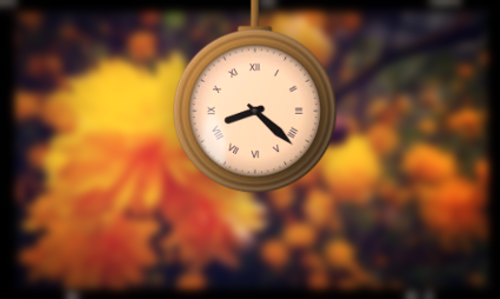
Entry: h=8 m=22
